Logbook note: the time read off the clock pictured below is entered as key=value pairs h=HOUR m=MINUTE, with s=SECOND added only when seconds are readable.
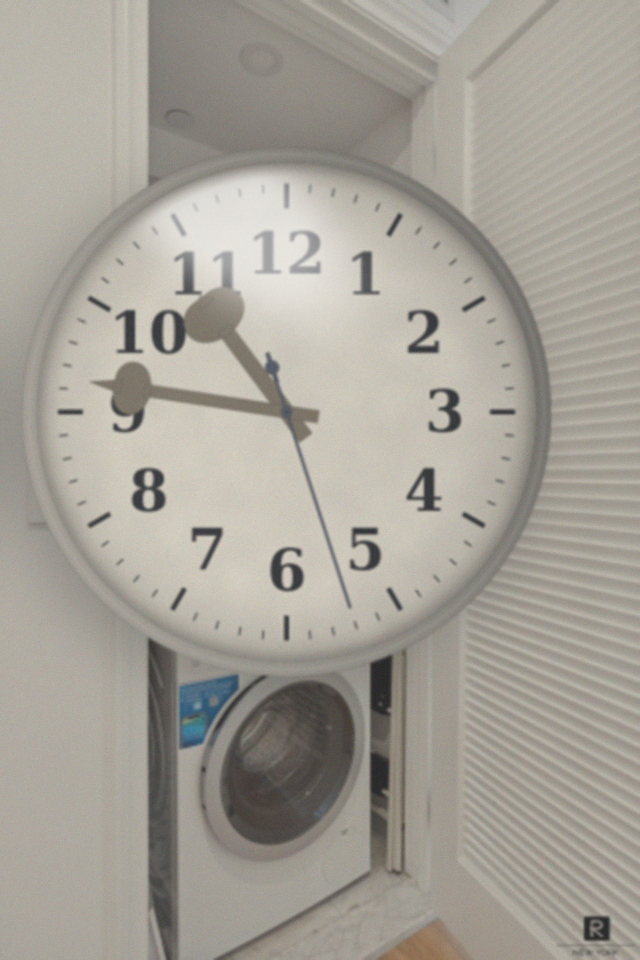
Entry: h=10 m=46 s=27
